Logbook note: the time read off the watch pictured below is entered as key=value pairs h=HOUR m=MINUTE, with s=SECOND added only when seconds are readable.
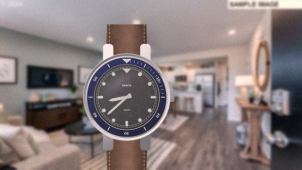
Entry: h=8 m=38
